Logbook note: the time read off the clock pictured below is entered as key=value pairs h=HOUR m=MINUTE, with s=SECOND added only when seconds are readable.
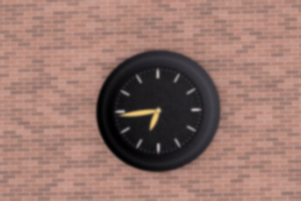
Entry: h=6 m=44
